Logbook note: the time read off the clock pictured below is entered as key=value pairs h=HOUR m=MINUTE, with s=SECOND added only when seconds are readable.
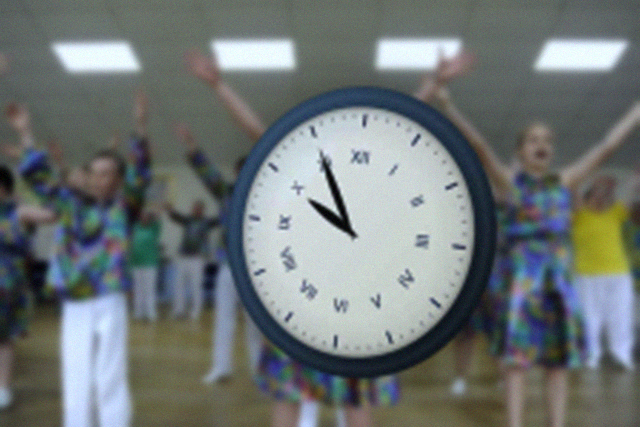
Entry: h=9 m=55
